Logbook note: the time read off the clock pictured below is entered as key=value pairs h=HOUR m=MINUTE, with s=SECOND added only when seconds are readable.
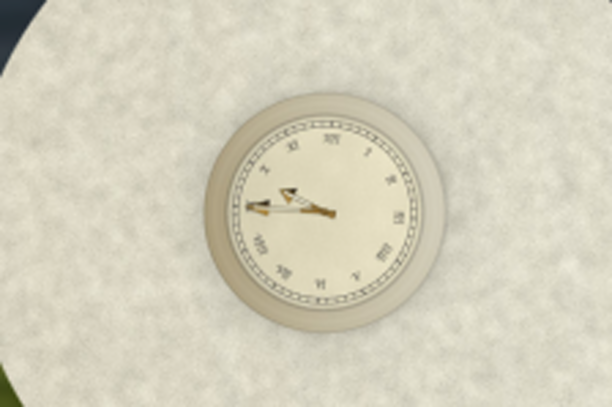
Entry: h=9 m=45
